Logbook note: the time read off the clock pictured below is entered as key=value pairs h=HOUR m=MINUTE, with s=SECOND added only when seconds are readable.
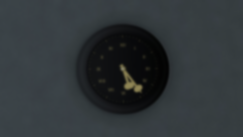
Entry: h=5 m=24
